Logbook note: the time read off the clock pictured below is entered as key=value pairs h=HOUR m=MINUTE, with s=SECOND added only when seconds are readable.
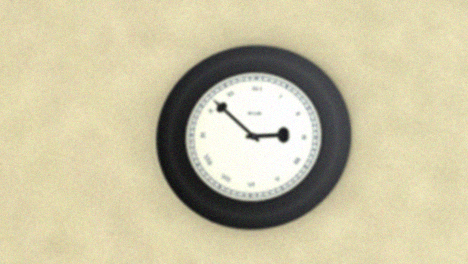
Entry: h=2 m=52
